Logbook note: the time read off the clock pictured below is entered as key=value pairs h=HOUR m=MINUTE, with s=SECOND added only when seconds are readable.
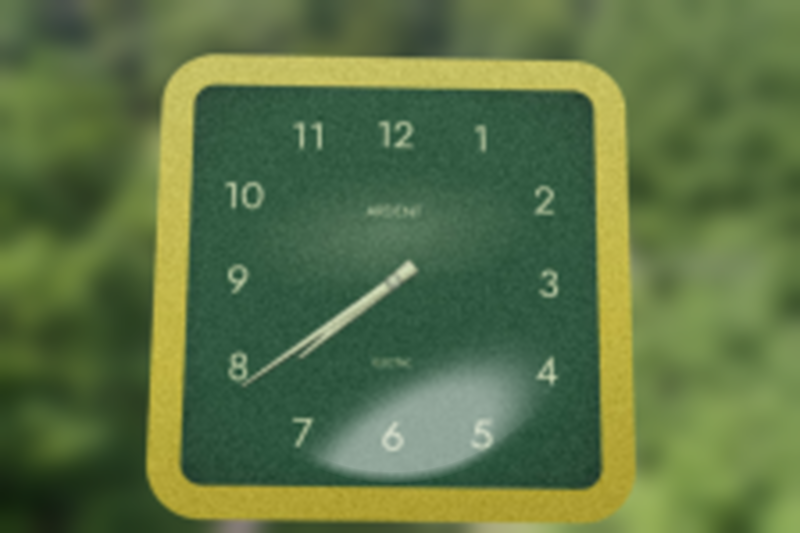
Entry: h=7 m=39
